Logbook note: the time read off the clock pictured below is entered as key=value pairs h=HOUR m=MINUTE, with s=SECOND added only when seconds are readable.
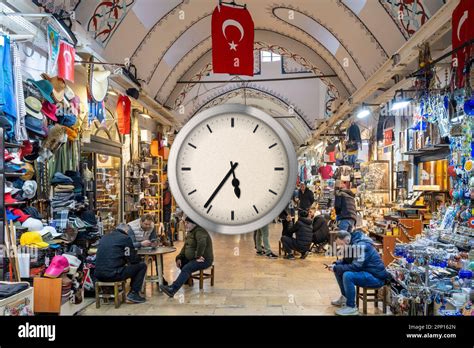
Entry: h=5 m=36
